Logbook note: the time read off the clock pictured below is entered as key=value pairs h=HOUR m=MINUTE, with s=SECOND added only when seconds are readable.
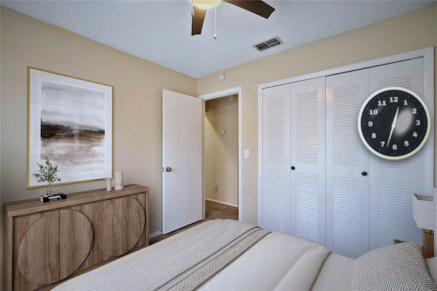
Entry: h=12 m=33
